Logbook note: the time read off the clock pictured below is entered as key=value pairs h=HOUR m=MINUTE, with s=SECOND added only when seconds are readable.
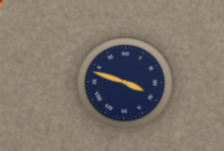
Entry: h=3 m=48
